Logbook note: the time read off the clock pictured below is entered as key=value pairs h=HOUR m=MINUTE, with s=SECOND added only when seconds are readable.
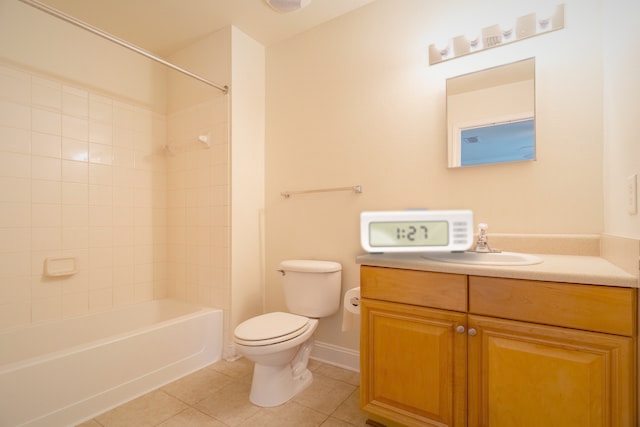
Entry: h=1 m=27
